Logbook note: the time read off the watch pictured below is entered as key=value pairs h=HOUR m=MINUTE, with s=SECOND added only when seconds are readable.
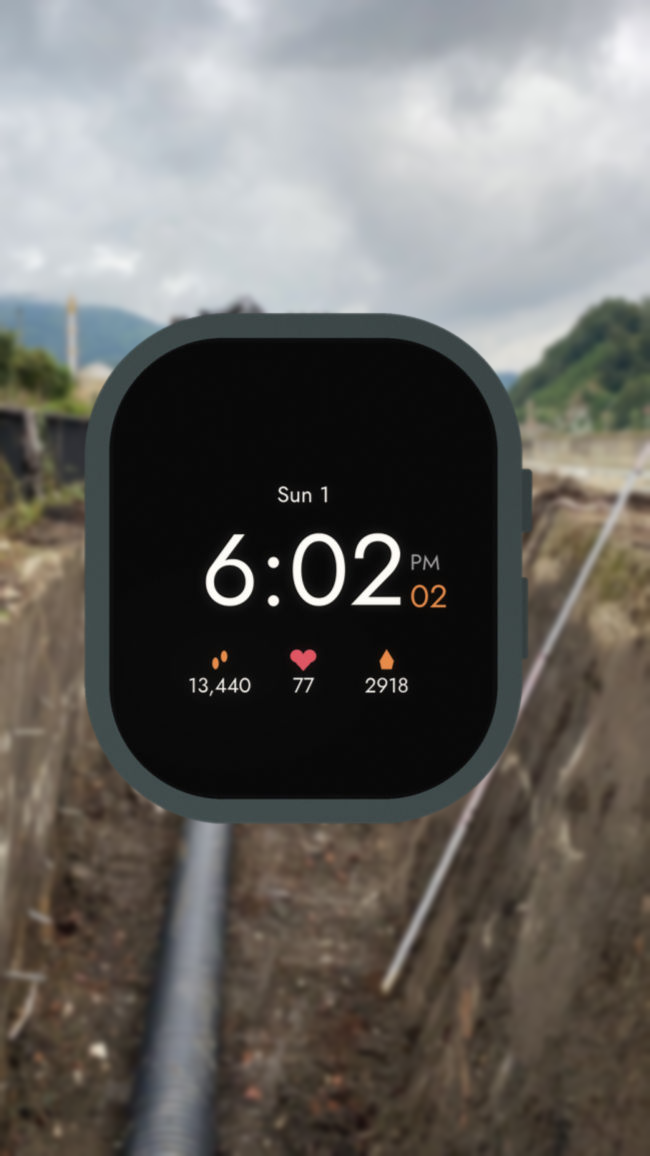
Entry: h=6 m=2 s=2
